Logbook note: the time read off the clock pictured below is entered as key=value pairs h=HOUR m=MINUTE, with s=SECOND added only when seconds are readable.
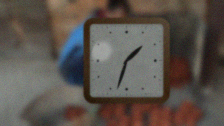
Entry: h=1 m=33
